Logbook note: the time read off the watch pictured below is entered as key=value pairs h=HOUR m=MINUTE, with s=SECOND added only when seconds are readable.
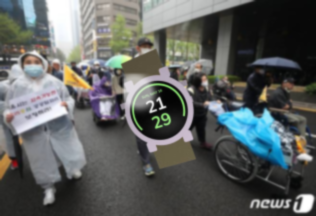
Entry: h=21 m=29
